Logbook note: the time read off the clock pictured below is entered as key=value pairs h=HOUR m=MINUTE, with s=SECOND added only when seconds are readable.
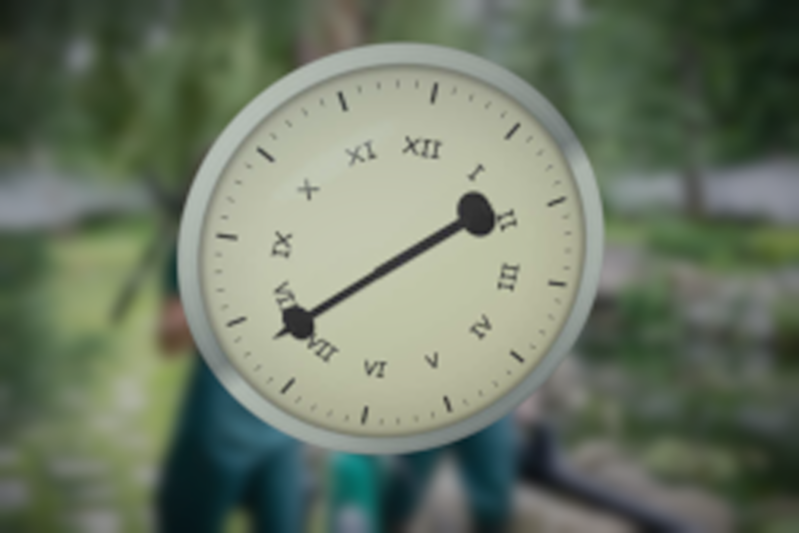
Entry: h=1 m=38
